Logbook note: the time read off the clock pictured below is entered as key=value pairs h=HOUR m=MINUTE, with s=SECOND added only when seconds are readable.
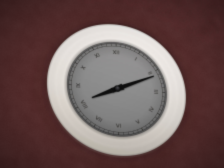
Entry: h=8 m=11
